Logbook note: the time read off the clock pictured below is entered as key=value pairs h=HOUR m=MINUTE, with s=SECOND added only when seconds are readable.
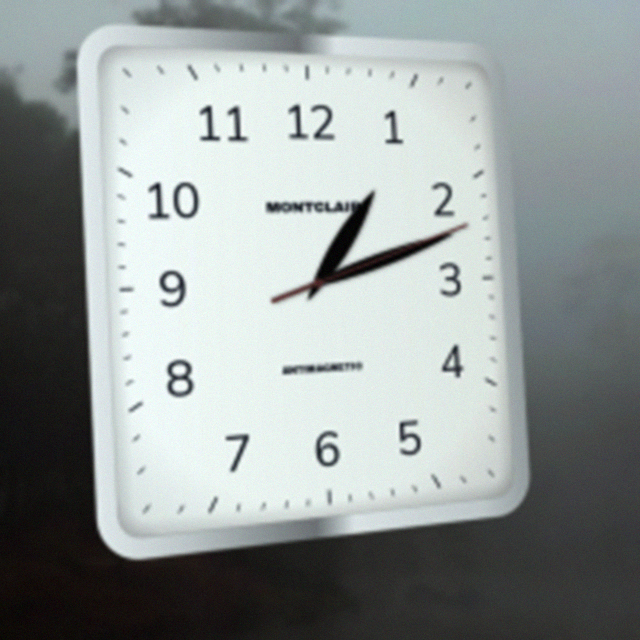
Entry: h=1 m=12 s=12
